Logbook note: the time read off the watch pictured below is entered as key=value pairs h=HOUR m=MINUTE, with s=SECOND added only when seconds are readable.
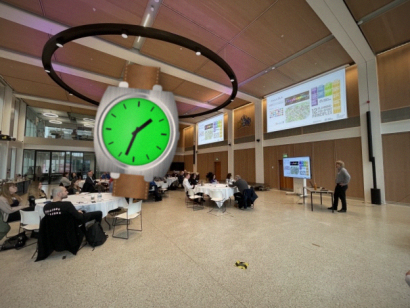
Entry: h=1 m=33
